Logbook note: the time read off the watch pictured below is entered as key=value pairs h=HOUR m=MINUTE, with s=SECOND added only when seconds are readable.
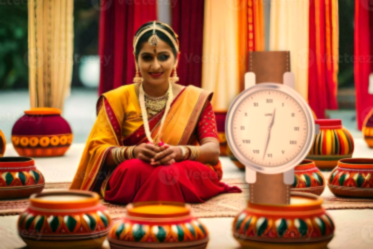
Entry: h=12 m=32
